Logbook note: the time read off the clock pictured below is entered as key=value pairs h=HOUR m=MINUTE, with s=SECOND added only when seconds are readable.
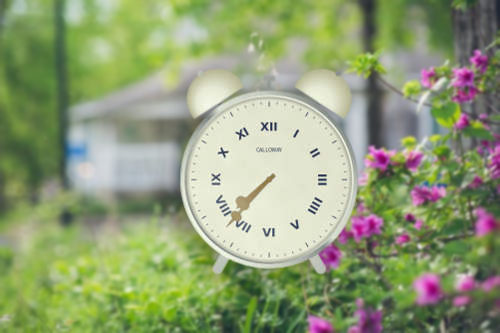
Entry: h=7 m=37
